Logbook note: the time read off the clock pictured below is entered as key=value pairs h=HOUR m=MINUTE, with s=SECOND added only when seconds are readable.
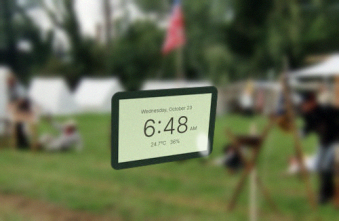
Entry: h=6 m=48
